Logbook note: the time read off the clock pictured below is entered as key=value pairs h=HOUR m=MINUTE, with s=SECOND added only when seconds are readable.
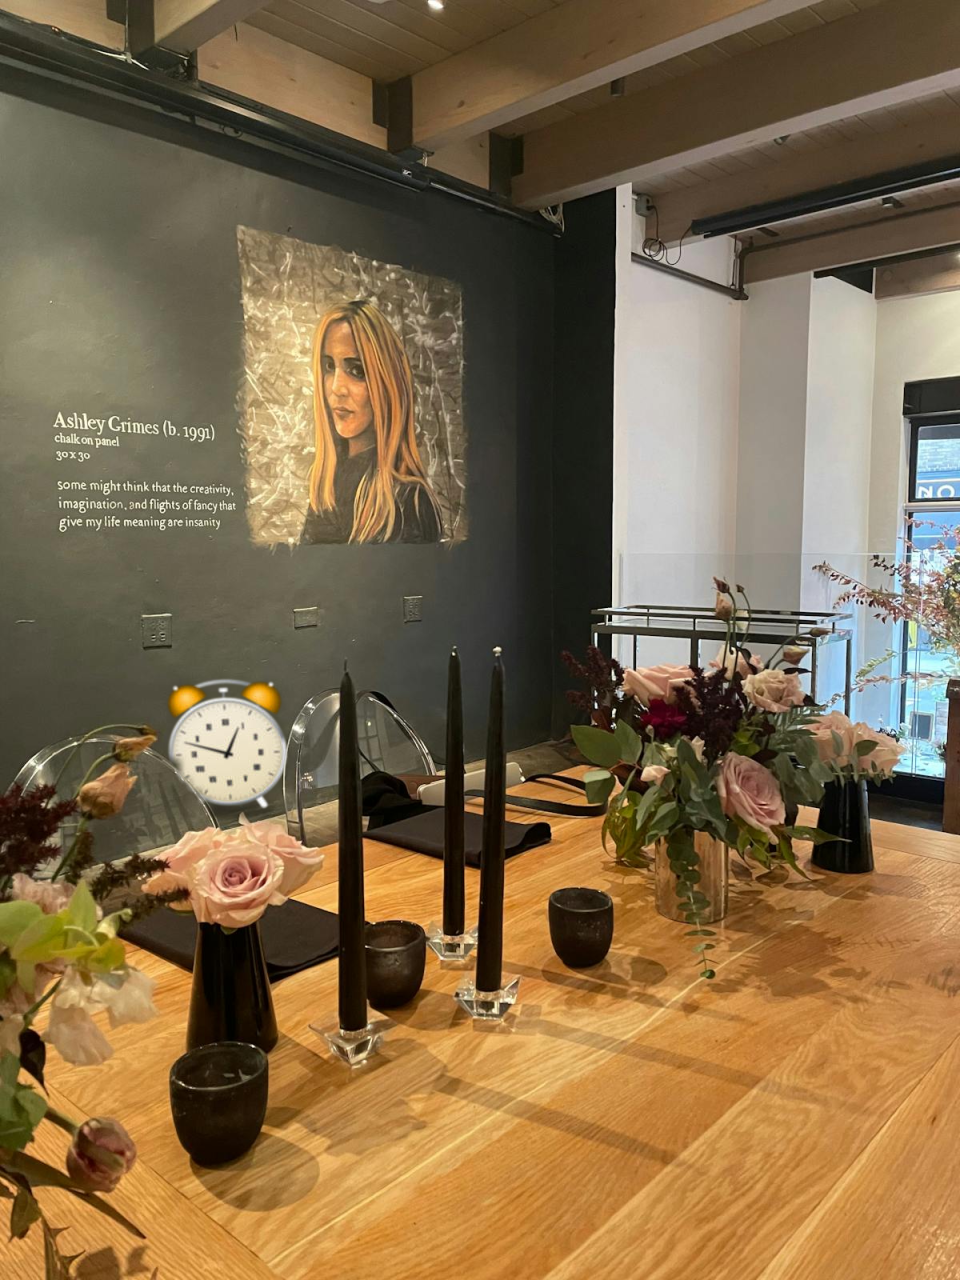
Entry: h=12 m=48
